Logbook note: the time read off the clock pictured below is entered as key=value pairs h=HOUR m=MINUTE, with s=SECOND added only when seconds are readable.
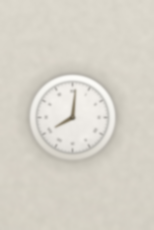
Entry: h=8 m=1
